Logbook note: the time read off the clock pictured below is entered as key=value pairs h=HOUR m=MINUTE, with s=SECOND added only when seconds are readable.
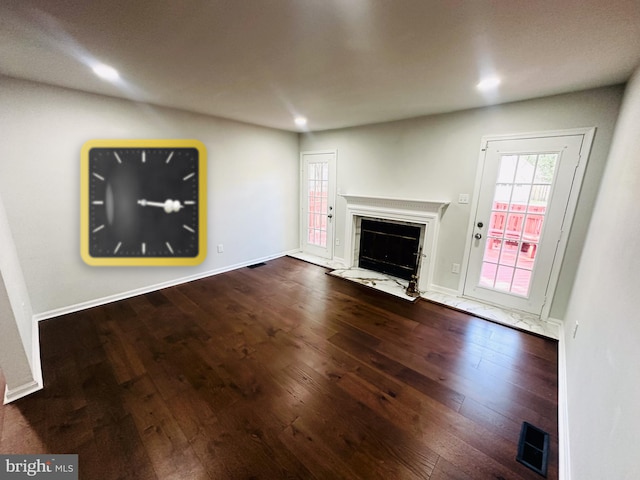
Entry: h=3 m=16
